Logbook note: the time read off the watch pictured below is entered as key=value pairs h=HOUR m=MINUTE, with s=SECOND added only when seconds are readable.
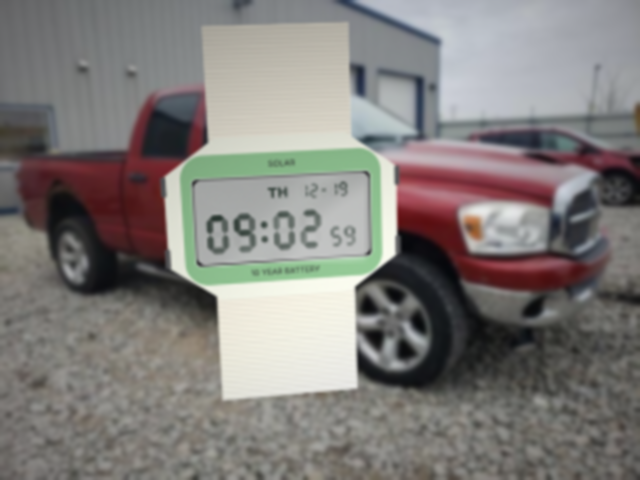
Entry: h=9 m=2 s=59
